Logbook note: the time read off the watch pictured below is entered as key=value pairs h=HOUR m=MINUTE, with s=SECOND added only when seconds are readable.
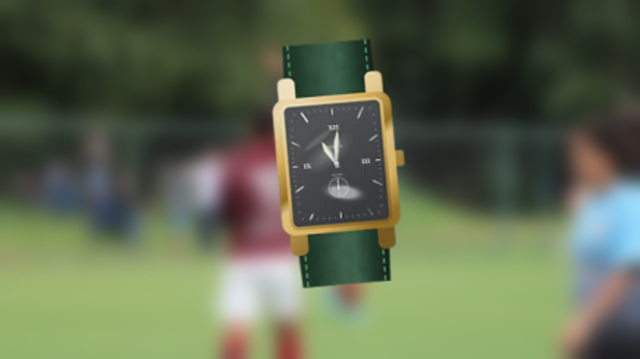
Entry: h=11 m=1
